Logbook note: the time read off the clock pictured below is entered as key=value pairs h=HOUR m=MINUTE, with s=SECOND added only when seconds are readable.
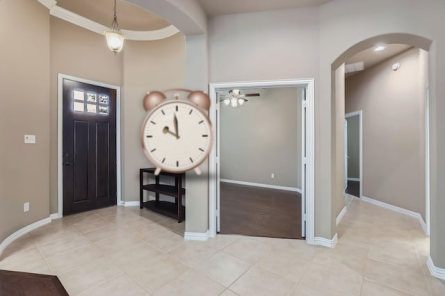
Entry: h=9 m=59
